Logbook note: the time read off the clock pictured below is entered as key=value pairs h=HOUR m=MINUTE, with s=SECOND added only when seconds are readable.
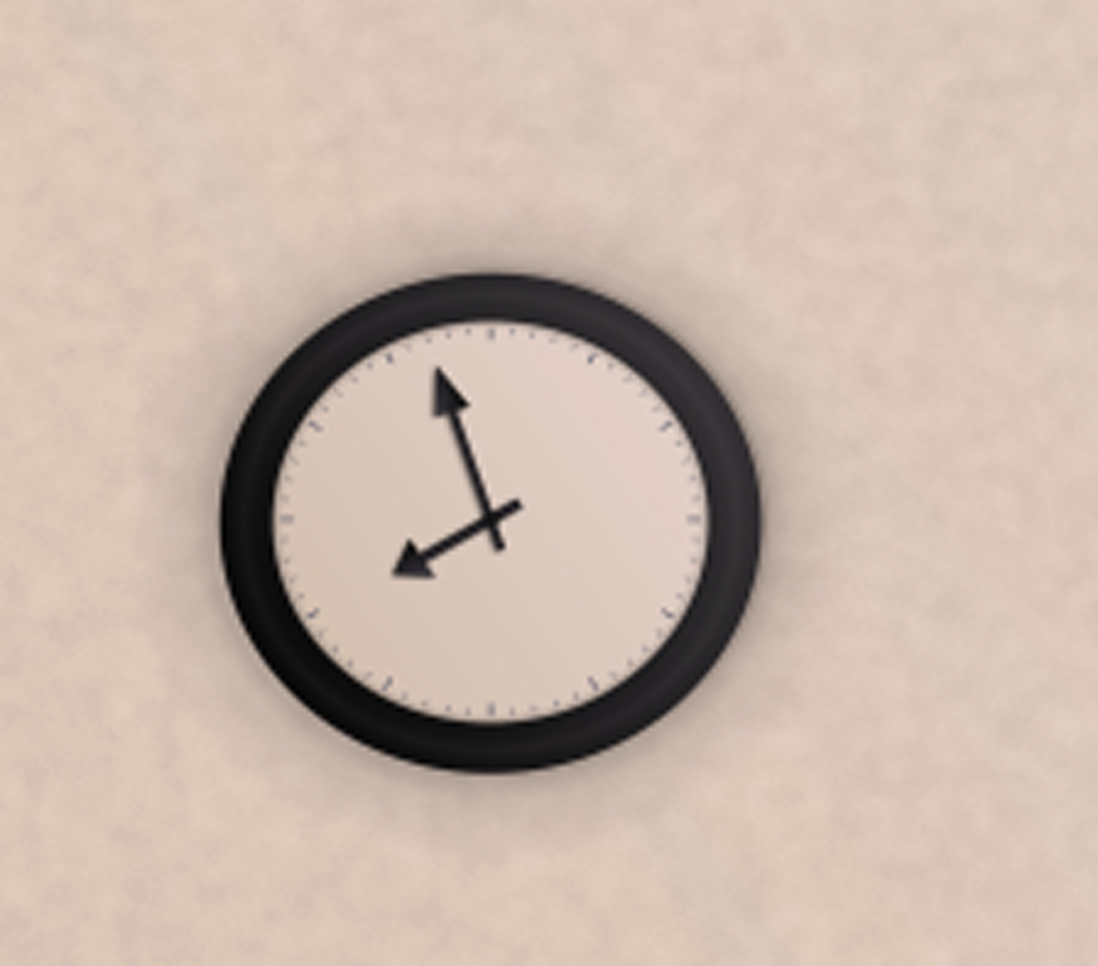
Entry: h=7 m=57
